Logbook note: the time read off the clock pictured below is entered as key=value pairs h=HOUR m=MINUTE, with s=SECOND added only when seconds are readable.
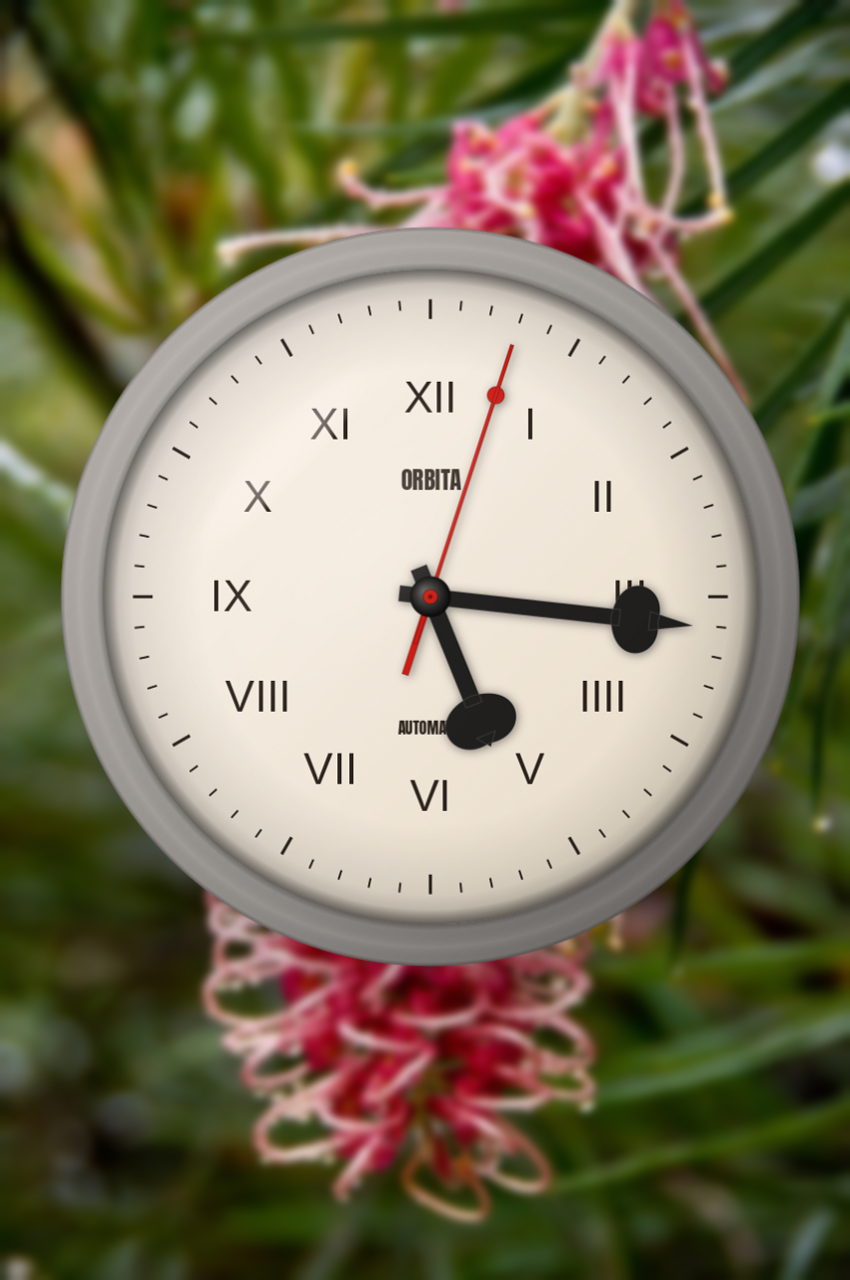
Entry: h=5 m=16 s=3
